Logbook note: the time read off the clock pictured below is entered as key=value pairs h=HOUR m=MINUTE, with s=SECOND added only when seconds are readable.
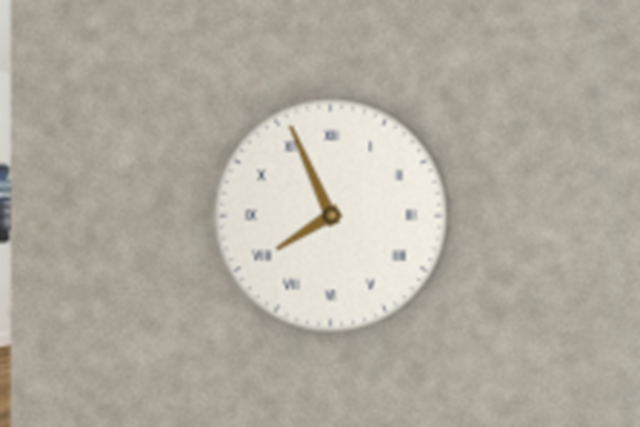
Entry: h=7 m=56
